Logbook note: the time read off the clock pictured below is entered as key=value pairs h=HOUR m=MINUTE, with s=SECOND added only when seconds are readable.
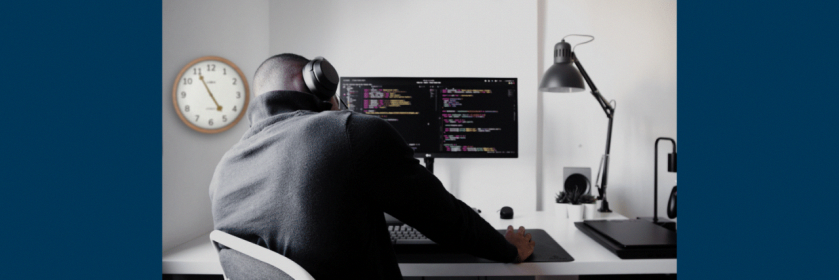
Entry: h=4 m=55
